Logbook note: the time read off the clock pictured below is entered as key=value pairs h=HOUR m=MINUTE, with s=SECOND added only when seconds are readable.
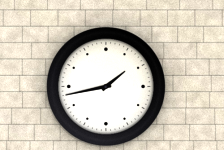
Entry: h=1 m=43
